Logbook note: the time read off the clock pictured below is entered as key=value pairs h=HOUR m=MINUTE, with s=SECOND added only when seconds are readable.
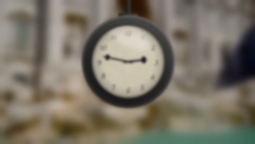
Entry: h=2 m=47
